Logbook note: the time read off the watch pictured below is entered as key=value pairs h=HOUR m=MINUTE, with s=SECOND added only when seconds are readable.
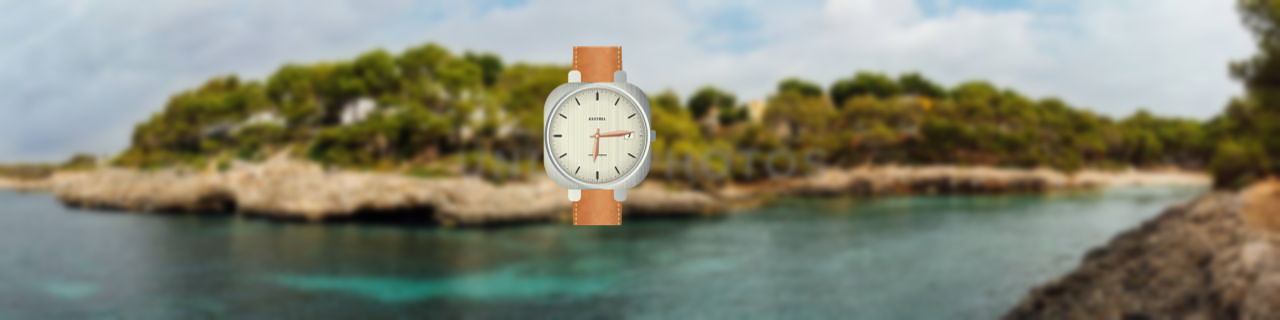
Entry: h=6 m=14
